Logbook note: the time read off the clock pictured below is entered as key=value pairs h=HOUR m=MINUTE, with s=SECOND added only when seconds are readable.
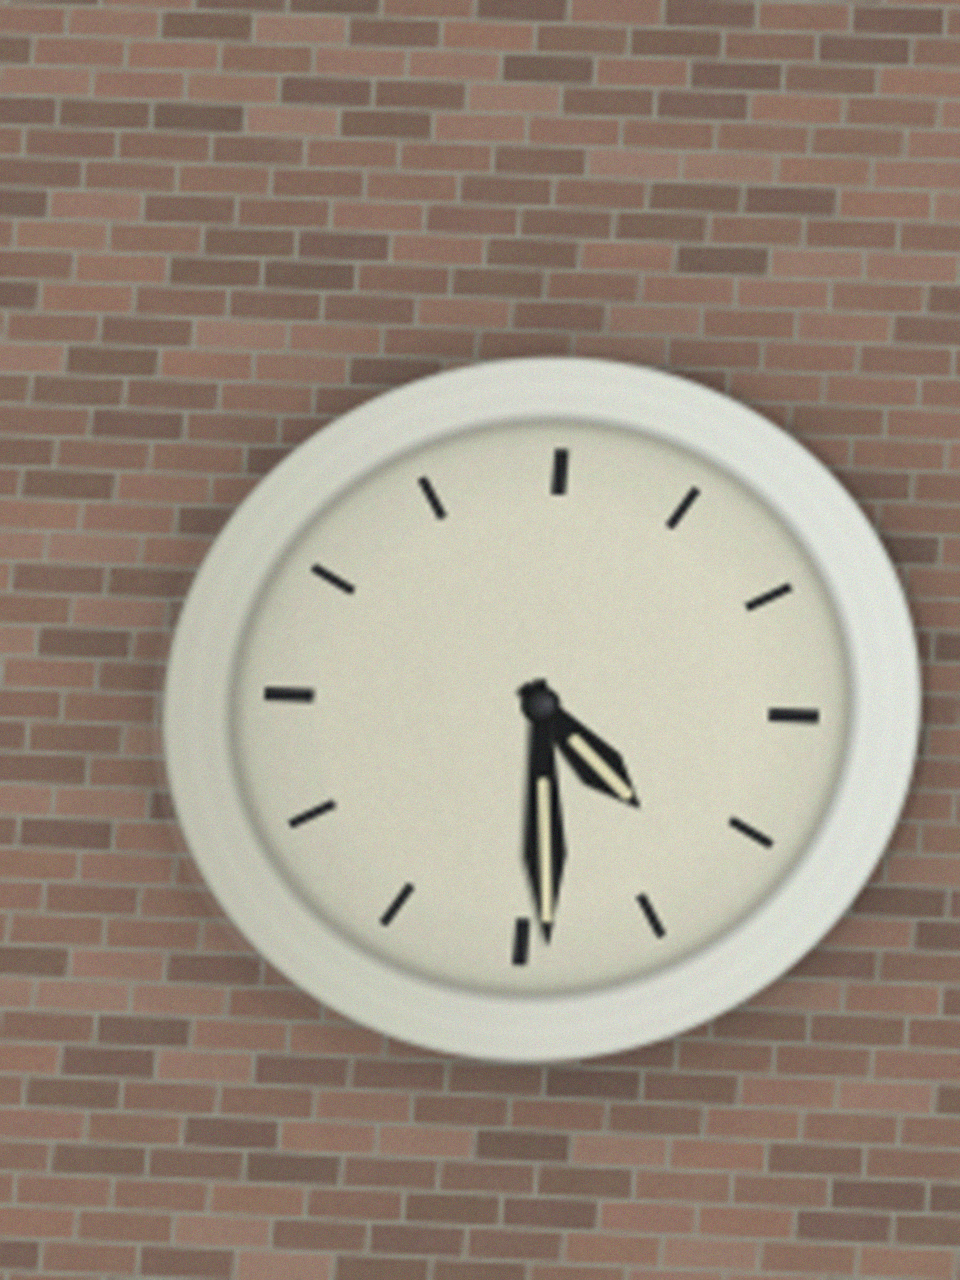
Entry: h=4 m=29
